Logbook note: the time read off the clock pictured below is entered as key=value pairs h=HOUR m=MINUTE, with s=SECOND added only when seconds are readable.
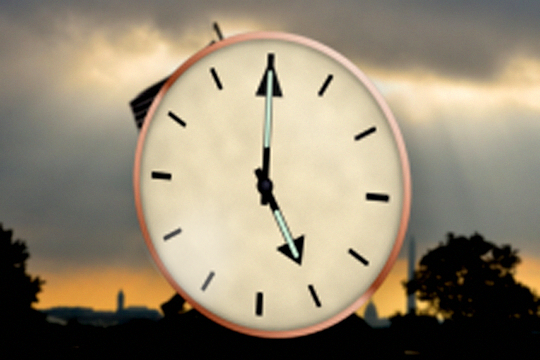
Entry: h=5 m=0
